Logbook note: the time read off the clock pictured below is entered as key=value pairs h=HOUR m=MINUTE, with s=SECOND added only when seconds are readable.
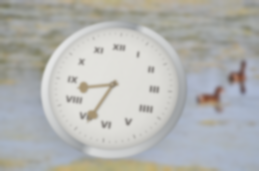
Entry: h=8 m=34
